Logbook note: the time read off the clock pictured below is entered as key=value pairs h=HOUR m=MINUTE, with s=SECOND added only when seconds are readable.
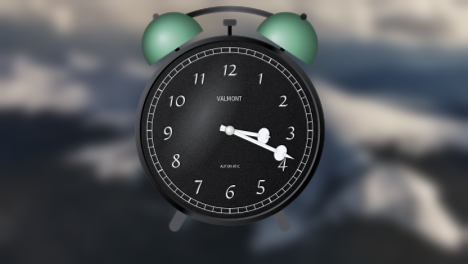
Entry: h=3 m=19
